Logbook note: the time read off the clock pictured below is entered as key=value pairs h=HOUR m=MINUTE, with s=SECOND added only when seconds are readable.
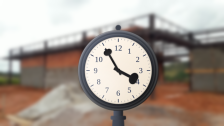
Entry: h=3 m=55
